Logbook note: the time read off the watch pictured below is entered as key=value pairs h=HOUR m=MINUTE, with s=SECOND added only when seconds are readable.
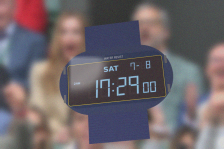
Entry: h=17 m=29 s=0
